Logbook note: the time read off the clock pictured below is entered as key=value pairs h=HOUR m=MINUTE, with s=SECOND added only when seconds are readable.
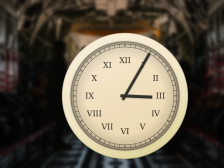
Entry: h=3 m=5
